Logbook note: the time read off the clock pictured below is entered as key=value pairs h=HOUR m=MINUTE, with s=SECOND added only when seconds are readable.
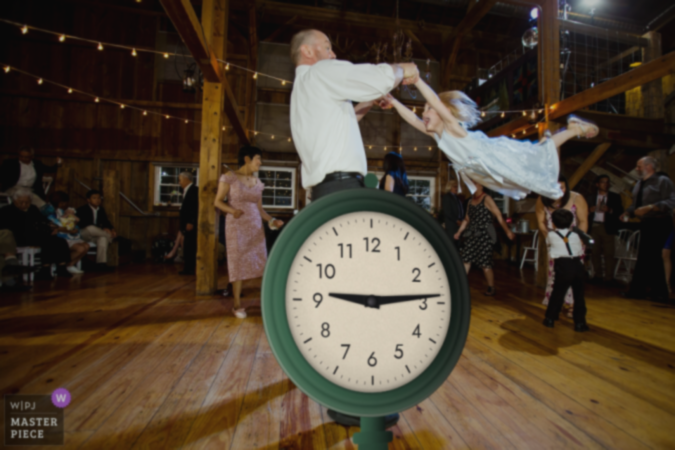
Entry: h=9 m=14
